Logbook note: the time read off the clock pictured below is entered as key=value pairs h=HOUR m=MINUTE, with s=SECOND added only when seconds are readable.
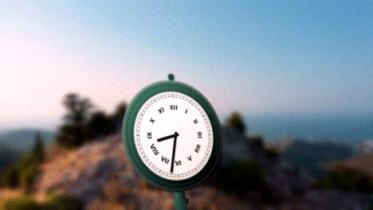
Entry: h=8 m=32
